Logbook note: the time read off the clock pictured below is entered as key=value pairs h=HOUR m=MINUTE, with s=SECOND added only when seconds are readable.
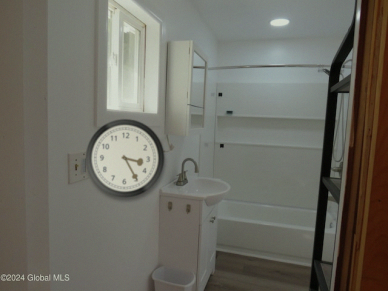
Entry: h=3 m=25
